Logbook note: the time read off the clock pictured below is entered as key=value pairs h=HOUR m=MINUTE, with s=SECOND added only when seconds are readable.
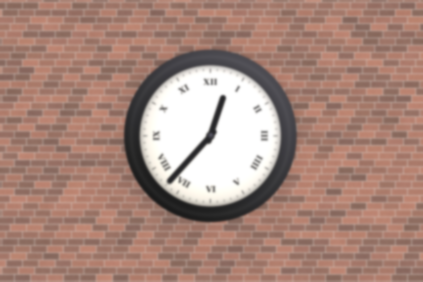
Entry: h=12 m=37
